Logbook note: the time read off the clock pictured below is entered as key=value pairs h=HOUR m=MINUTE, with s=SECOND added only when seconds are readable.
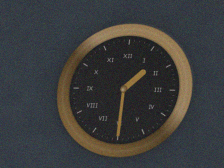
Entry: h=1 m=30
